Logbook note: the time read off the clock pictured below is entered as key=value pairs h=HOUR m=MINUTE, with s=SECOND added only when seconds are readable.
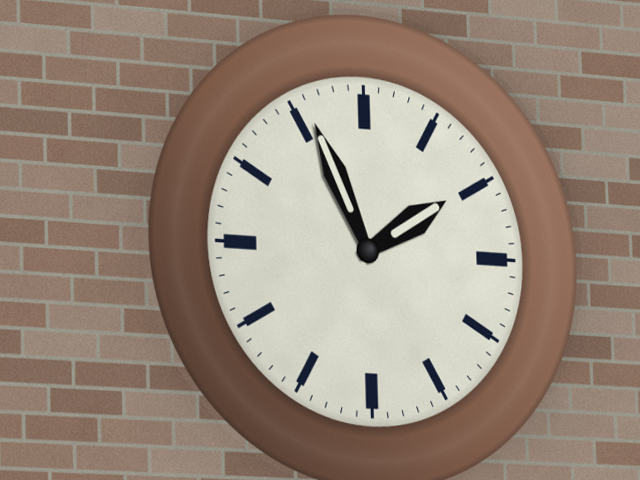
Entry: h=1 m=56
